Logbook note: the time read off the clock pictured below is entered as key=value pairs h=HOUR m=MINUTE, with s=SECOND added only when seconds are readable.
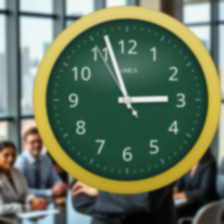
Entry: h=2 m=56 s=55
